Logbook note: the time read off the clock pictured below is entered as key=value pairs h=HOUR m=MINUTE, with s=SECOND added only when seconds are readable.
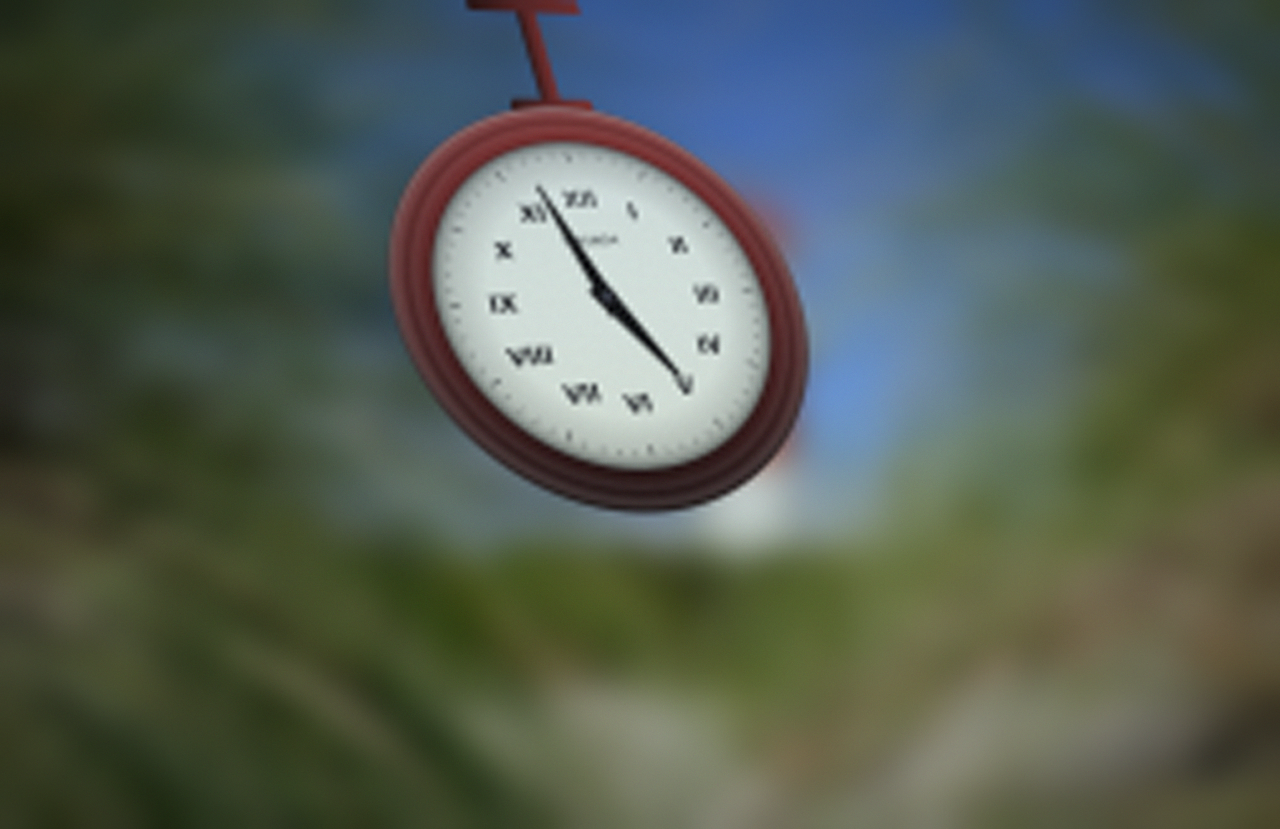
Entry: h=4 m=57
